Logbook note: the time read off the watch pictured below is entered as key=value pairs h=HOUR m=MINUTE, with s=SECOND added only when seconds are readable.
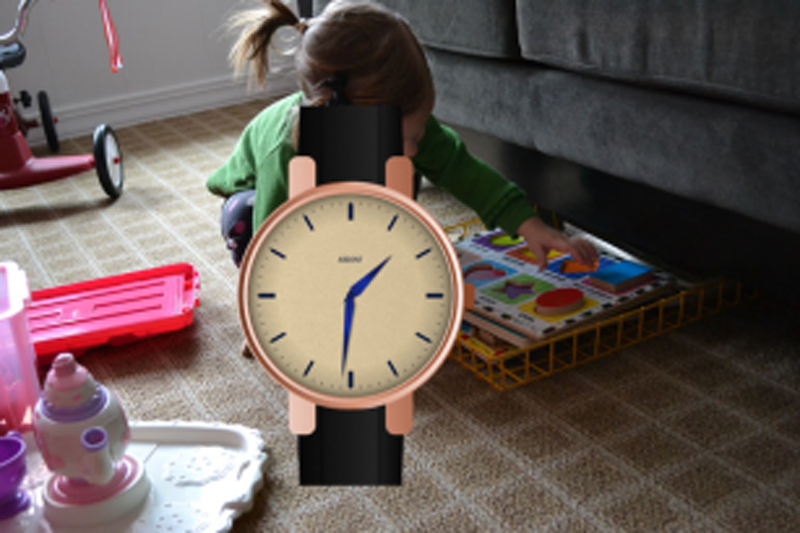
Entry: h=1 m=31
